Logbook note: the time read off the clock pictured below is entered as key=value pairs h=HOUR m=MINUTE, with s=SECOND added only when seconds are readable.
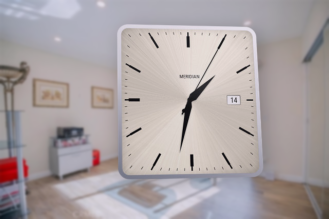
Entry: h=1 m=32 s=5
